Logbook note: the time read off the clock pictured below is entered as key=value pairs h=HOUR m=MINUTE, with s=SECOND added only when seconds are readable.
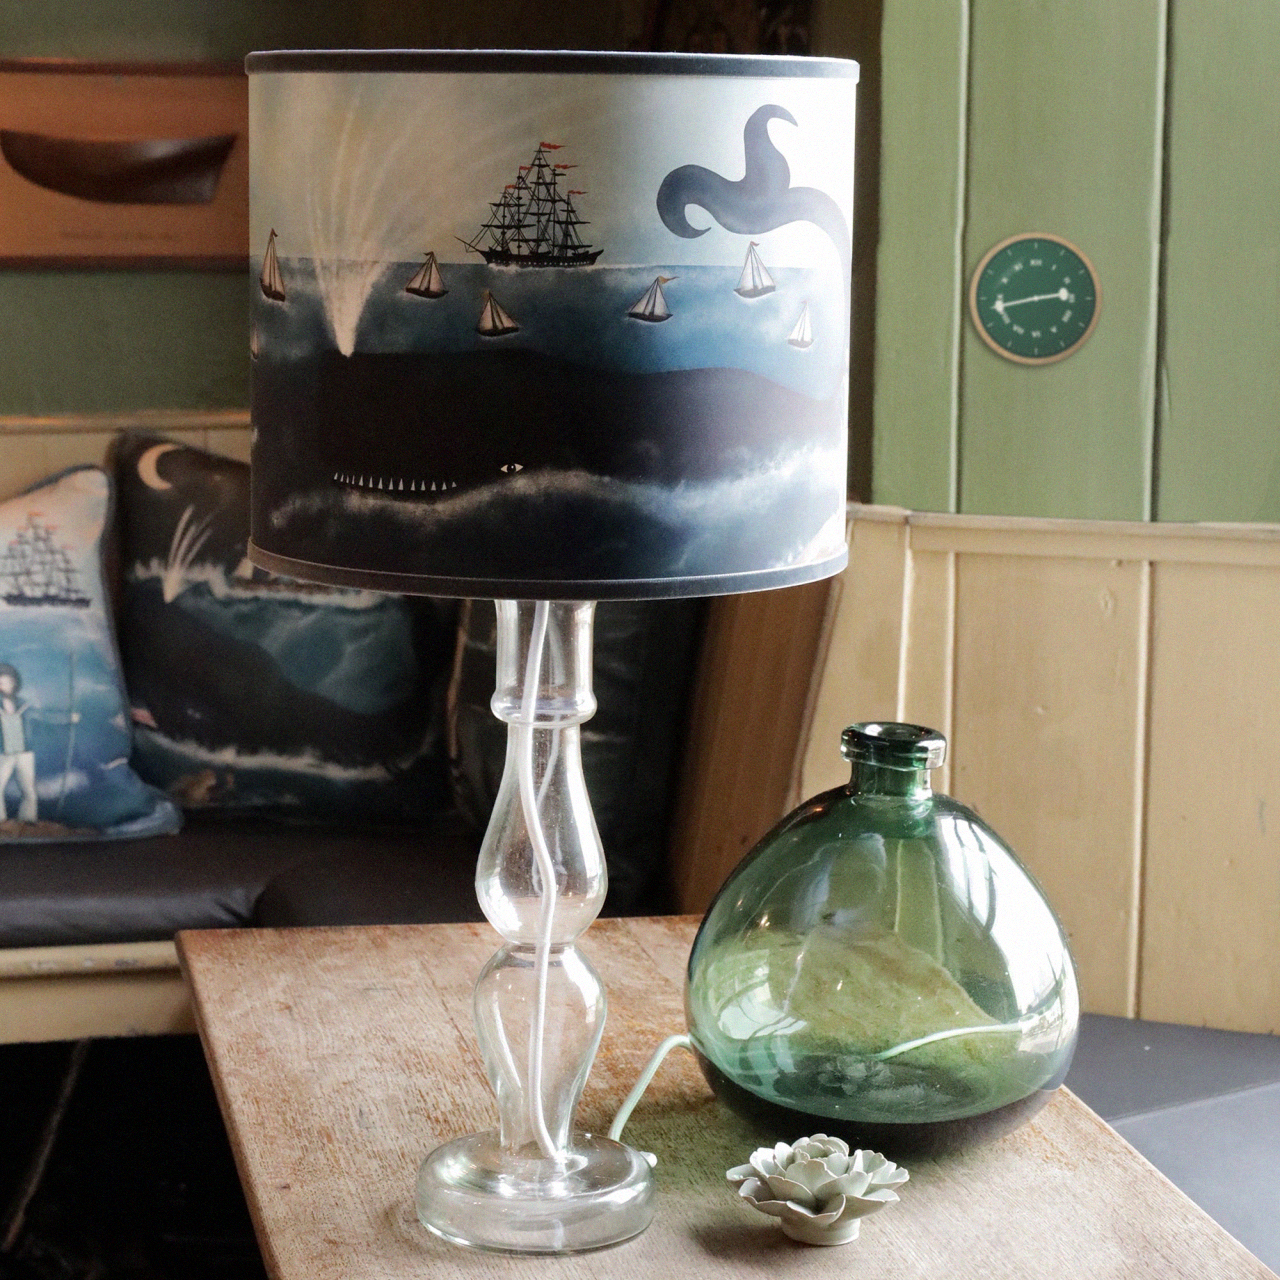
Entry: h=2 m=43
